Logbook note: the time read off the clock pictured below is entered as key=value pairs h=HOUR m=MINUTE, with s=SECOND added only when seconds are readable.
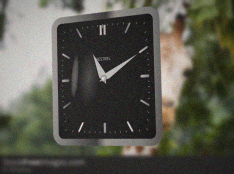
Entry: h=11 m=10
